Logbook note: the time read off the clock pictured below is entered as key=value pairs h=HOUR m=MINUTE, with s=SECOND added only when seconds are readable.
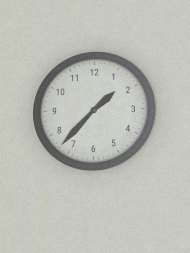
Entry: h=1 m=37
